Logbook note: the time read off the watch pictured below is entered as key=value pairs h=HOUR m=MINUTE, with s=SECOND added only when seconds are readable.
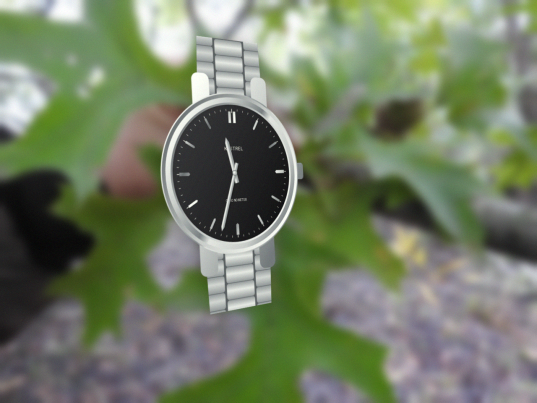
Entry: h=11 m=33
